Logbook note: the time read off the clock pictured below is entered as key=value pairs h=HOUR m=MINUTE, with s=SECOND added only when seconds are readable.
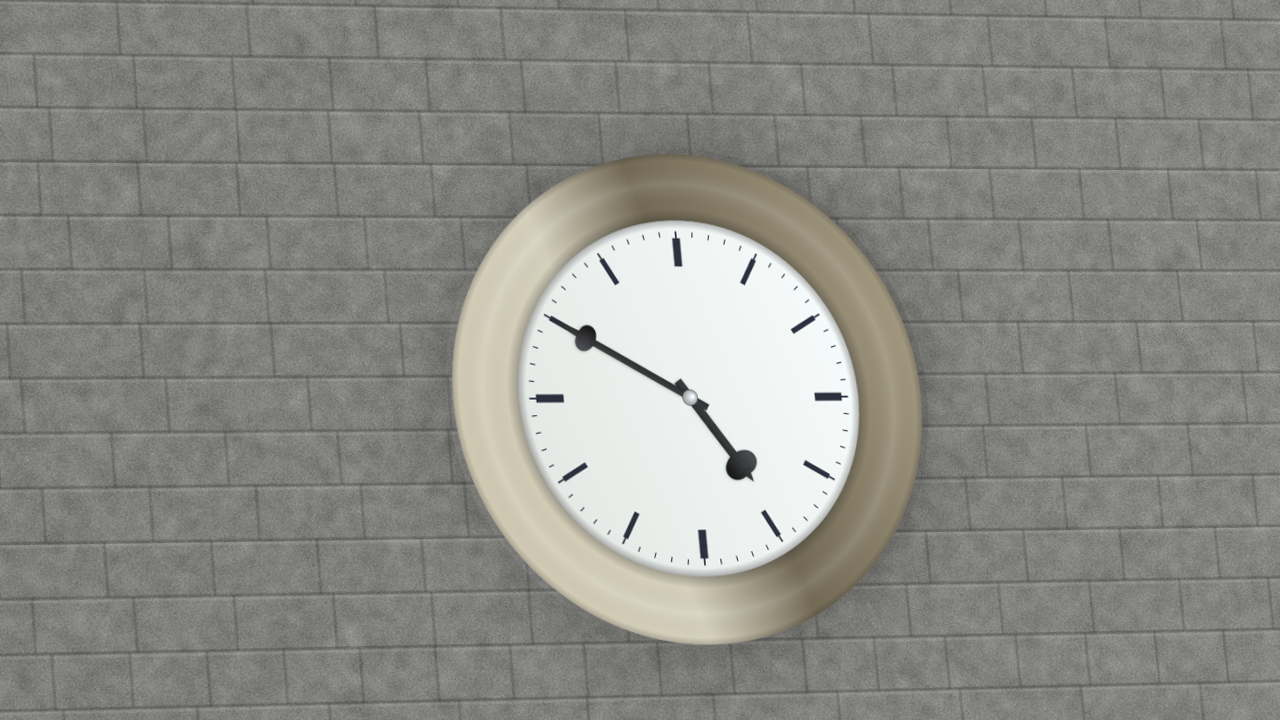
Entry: h=4 m=50
